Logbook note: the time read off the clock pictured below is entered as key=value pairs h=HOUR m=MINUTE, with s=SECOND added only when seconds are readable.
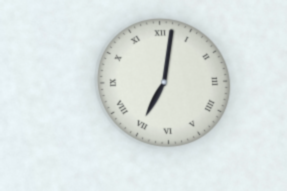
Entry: h=7 m=2
